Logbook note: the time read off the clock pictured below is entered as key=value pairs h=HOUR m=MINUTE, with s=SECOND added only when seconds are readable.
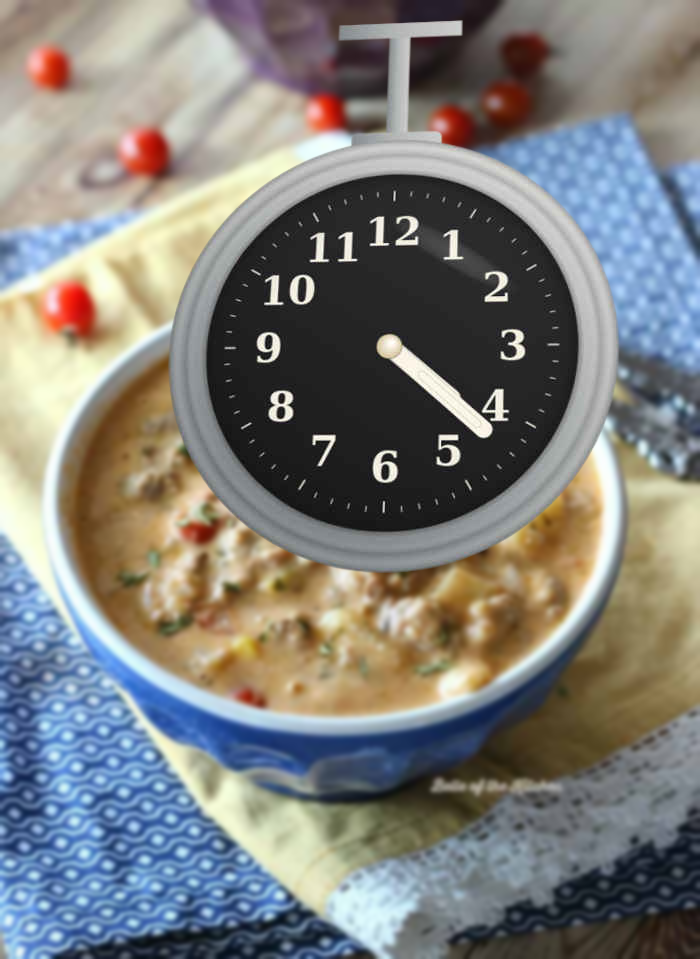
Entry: h=4 m=22
